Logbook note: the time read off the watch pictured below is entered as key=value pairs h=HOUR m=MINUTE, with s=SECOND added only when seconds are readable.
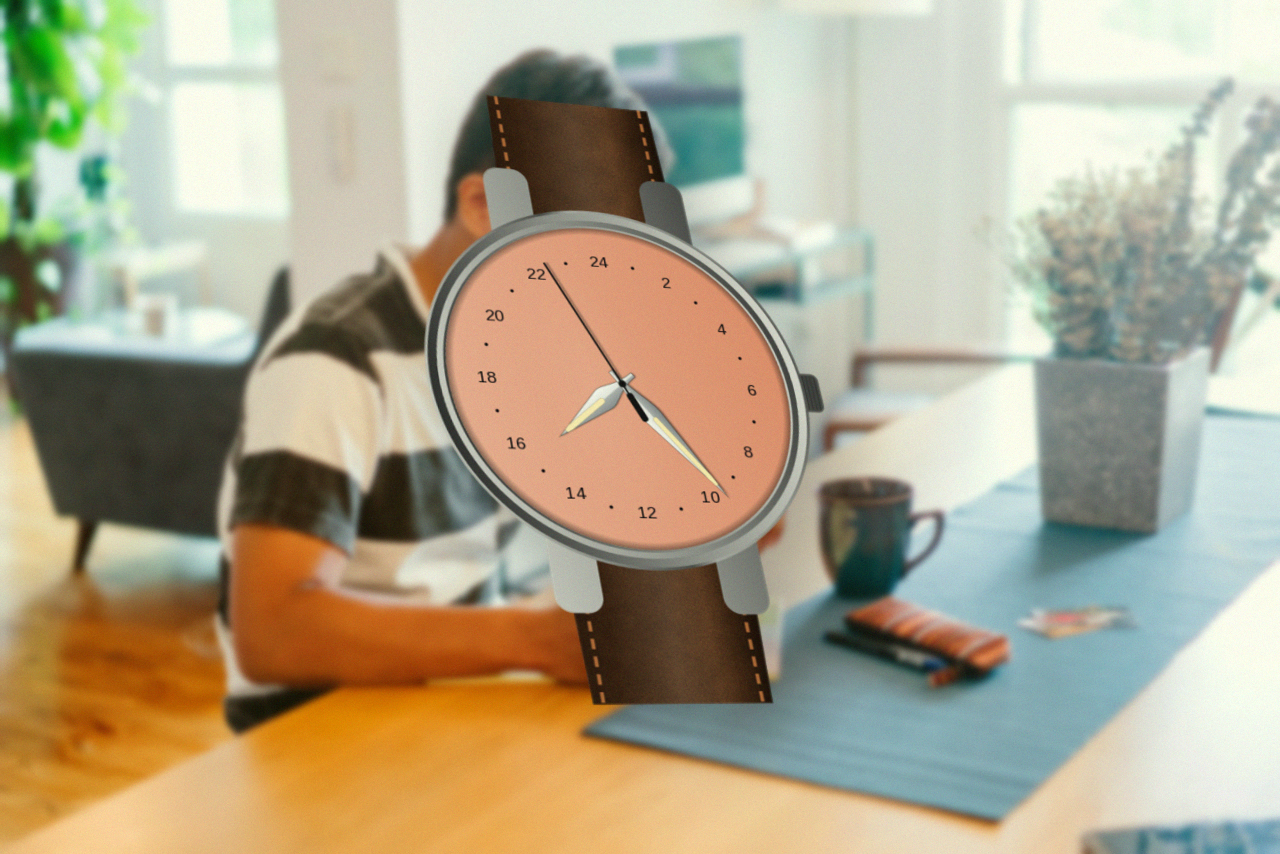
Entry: h=15 m=23 s=56
